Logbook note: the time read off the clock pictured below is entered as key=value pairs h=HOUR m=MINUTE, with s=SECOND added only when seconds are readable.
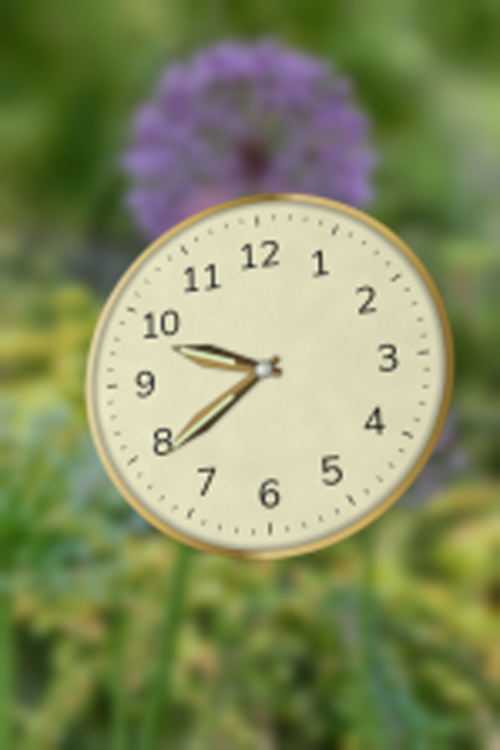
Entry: h=9 m=39
